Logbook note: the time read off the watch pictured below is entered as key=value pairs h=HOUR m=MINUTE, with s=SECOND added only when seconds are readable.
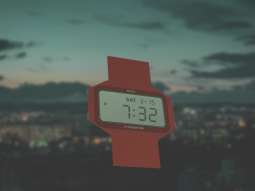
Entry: h=7 m=32
